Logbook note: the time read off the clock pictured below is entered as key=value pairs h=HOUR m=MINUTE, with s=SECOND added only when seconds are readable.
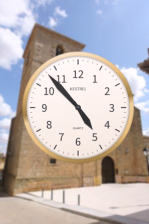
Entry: h=4 m=53
